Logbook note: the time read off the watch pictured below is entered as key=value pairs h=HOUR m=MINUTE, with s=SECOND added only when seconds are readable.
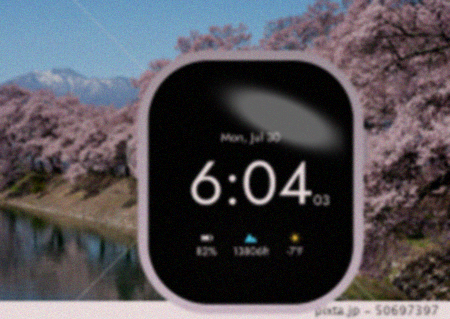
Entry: h=6 m=4
